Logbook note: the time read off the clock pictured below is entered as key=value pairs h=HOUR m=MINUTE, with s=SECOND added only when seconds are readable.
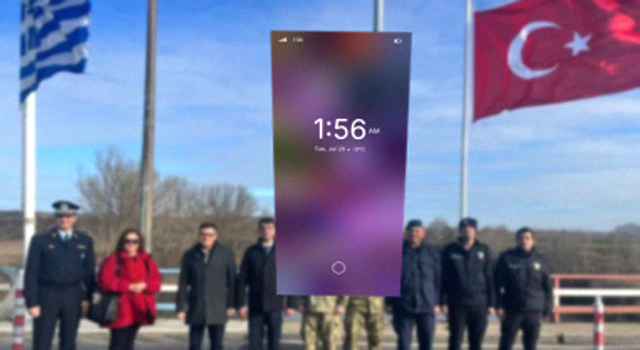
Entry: h=1 m=56
